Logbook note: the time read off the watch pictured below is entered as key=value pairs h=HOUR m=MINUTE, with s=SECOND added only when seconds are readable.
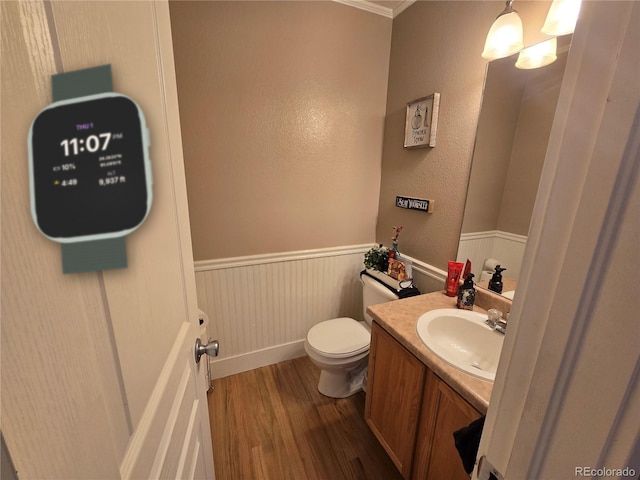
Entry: h=11 m=7
